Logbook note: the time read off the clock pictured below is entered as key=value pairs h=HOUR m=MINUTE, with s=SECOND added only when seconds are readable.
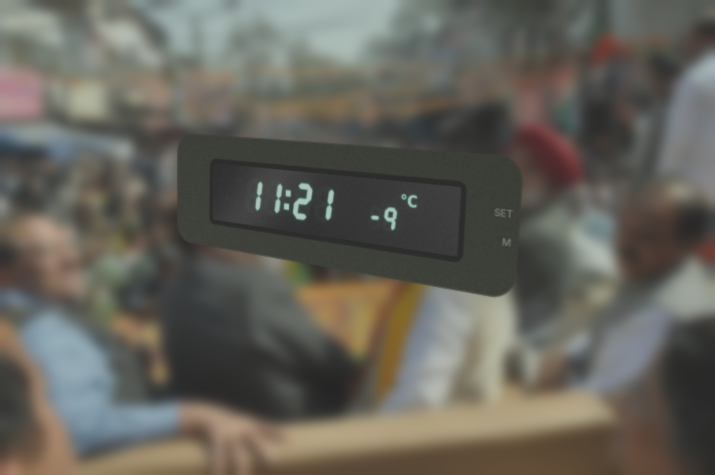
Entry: h=11 m=21
